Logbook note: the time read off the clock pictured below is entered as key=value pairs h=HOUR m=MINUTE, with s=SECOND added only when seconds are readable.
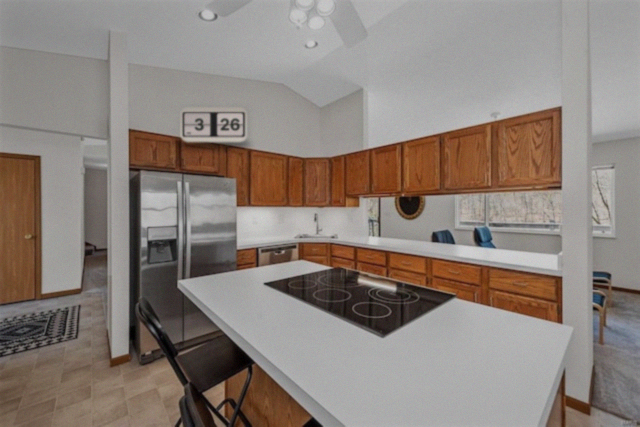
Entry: h=3 m=26
